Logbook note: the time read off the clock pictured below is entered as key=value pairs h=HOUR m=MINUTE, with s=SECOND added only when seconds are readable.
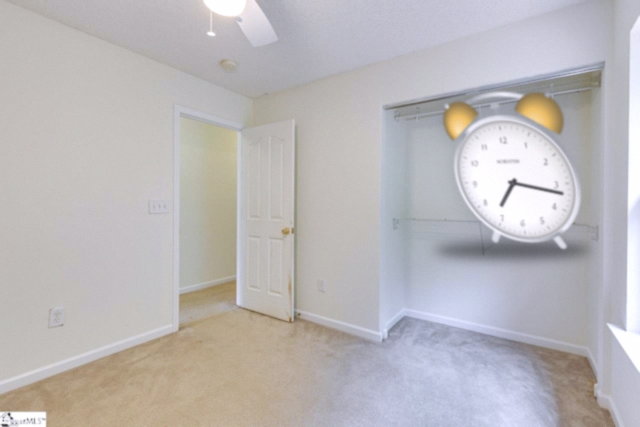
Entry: h=7 m=17
